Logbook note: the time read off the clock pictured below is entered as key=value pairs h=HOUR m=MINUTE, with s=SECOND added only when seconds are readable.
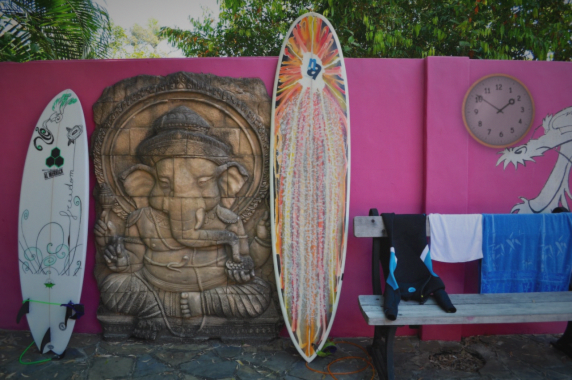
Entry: h=1 m=51
